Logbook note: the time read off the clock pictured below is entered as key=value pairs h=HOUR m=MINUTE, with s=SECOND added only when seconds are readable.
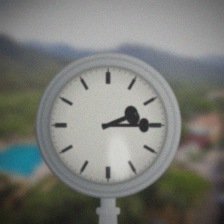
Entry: h=2 m=15
